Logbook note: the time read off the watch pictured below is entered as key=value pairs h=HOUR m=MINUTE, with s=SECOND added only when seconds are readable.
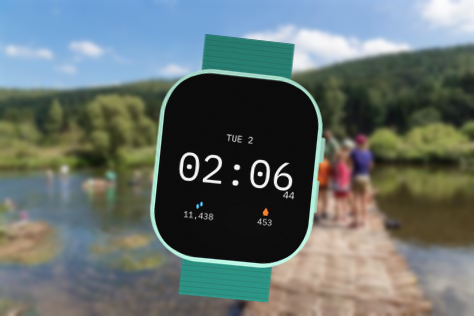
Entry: h=2 m=6 s=44
